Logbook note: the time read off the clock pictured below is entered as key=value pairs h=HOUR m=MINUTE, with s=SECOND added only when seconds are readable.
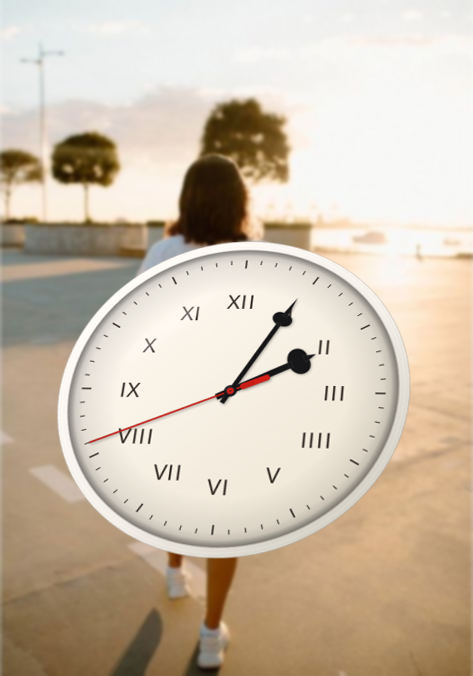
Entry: h=2 m=4 s=41
